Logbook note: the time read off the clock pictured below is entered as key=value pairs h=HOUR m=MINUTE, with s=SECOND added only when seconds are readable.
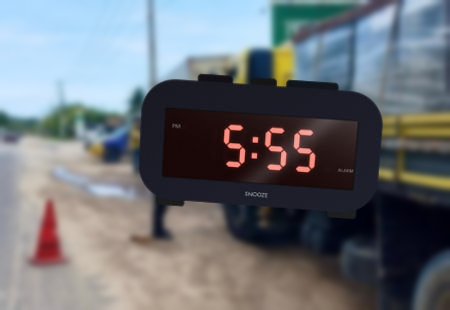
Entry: h=5 m=55
